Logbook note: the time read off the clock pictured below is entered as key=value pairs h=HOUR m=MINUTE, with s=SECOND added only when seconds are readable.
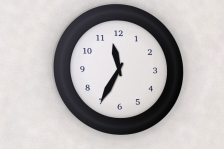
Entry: h=11 m=35
